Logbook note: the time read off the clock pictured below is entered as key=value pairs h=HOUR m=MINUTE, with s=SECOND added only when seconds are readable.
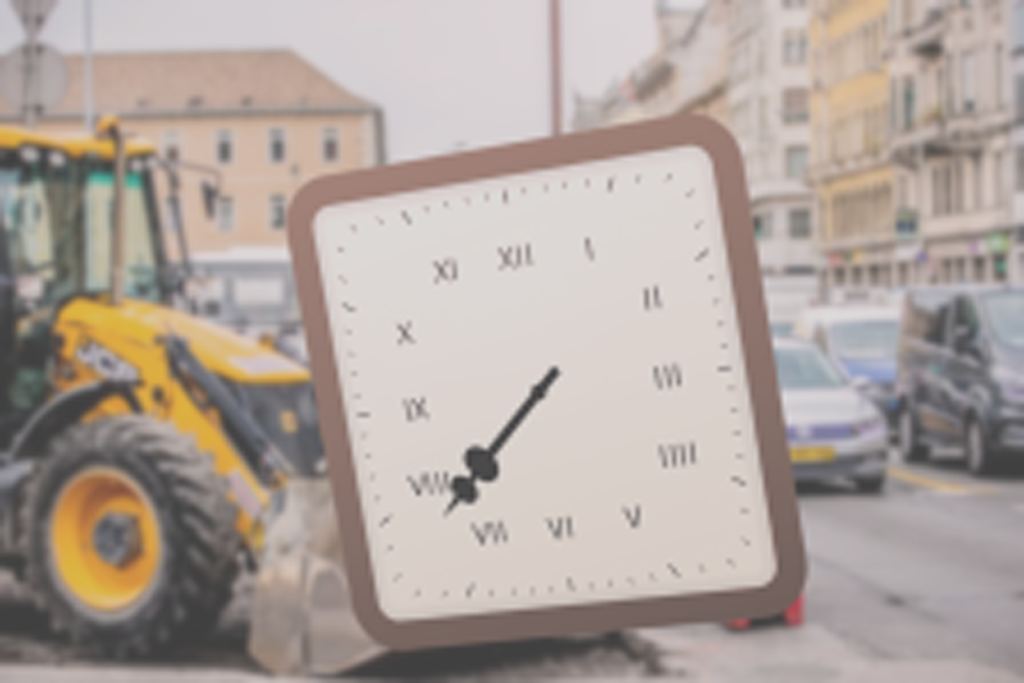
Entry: h=7 m=38
